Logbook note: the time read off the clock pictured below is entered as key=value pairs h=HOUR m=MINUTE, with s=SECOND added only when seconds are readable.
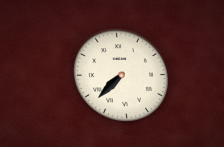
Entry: h=7 m=38
